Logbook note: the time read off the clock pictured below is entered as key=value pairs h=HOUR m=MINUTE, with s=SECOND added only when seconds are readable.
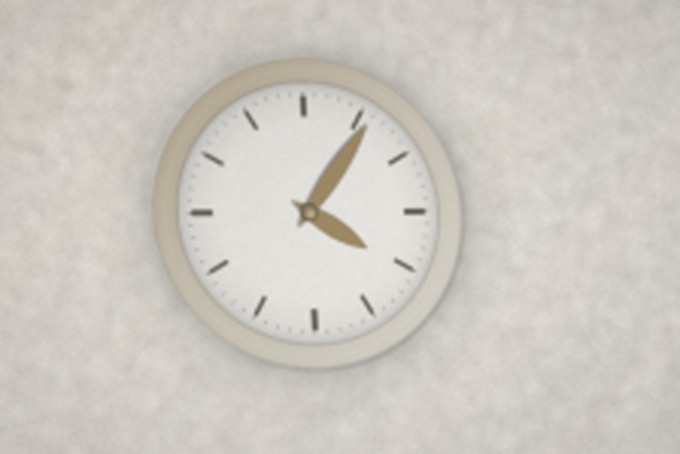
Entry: h=4 m=6
